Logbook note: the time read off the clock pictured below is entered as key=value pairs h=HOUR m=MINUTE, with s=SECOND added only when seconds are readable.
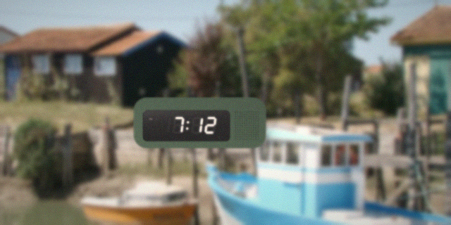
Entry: h=7 m=12
